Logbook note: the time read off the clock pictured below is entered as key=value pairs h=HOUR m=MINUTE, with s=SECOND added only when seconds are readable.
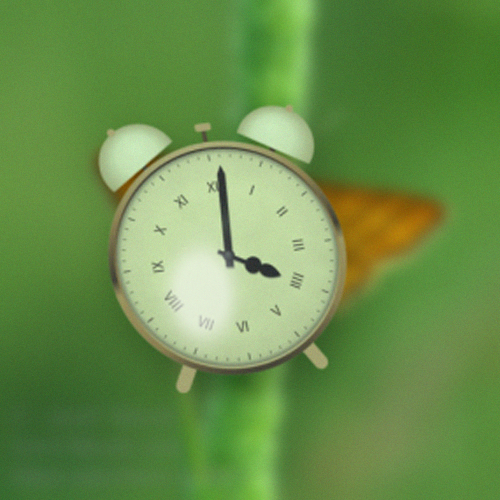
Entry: h=4 m=1
